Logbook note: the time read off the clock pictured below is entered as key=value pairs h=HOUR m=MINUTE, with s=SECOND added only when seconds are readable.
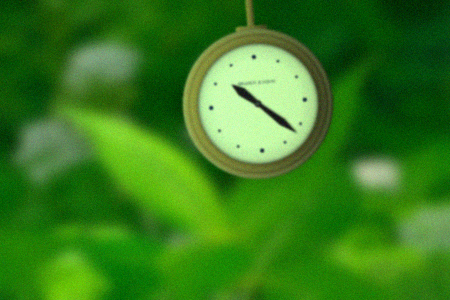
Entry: h=10 m=22
